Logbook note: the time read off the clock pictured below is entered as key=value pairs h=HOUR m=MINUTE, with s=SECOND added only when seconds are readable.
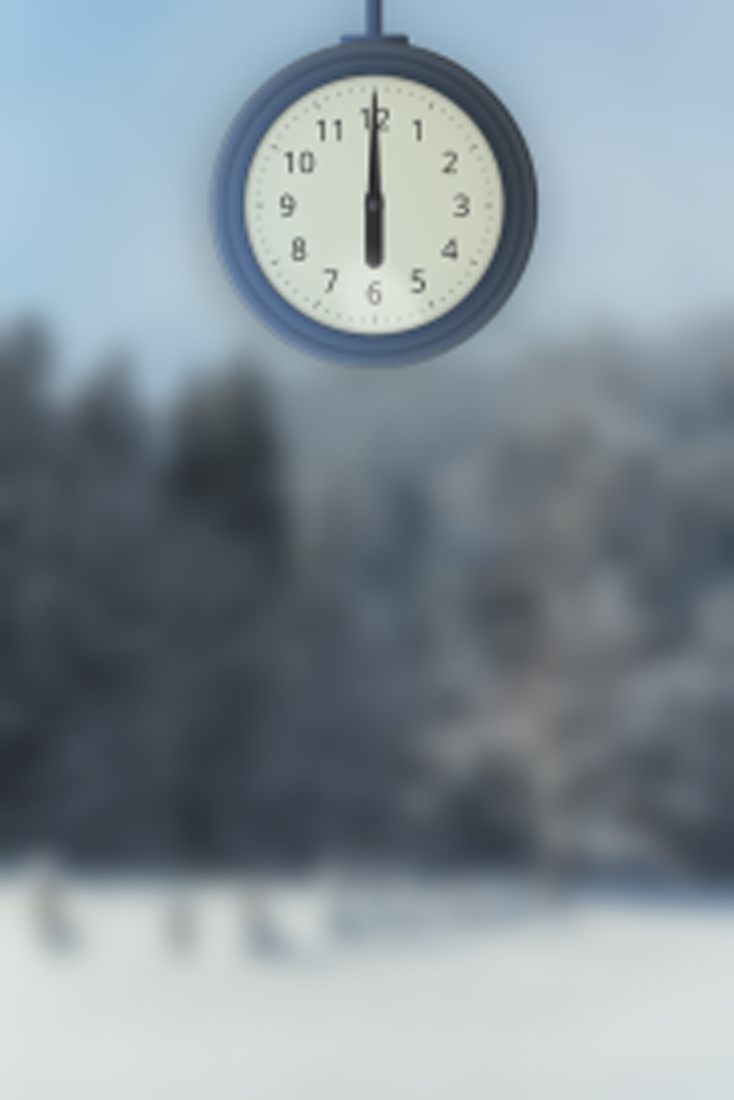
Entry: h=6 m=0
